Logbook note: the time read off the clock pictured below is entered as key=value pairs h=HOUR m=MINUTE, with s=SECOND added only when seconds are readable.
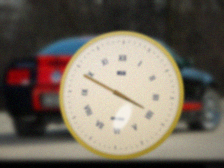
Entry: h=3 m=49
